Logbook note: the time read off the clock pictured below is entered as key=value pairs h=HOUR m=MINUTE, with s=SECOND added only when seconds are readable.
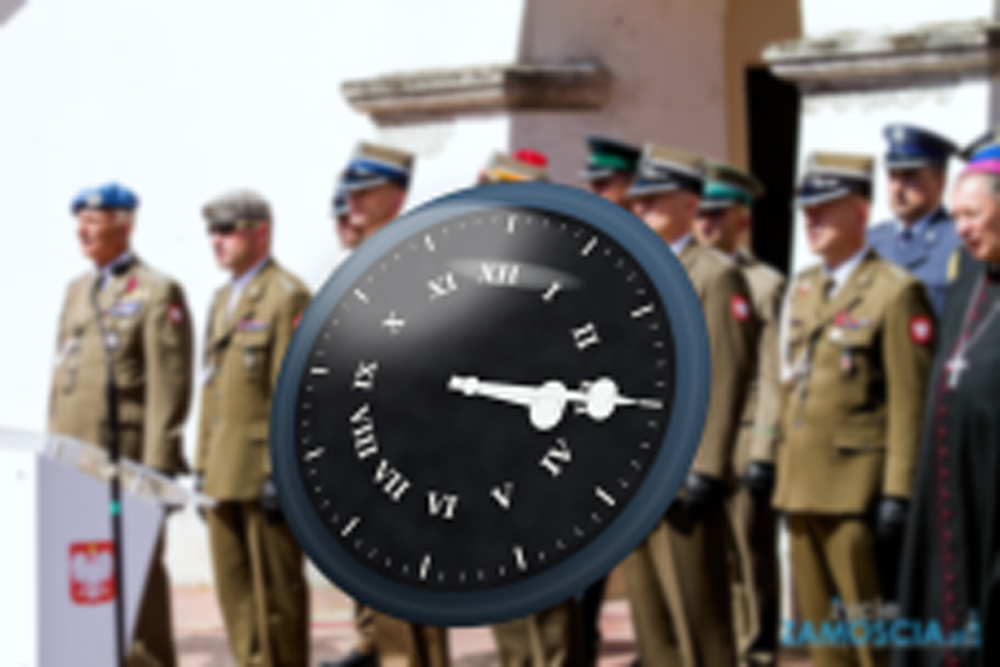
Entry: h=3 m=15
